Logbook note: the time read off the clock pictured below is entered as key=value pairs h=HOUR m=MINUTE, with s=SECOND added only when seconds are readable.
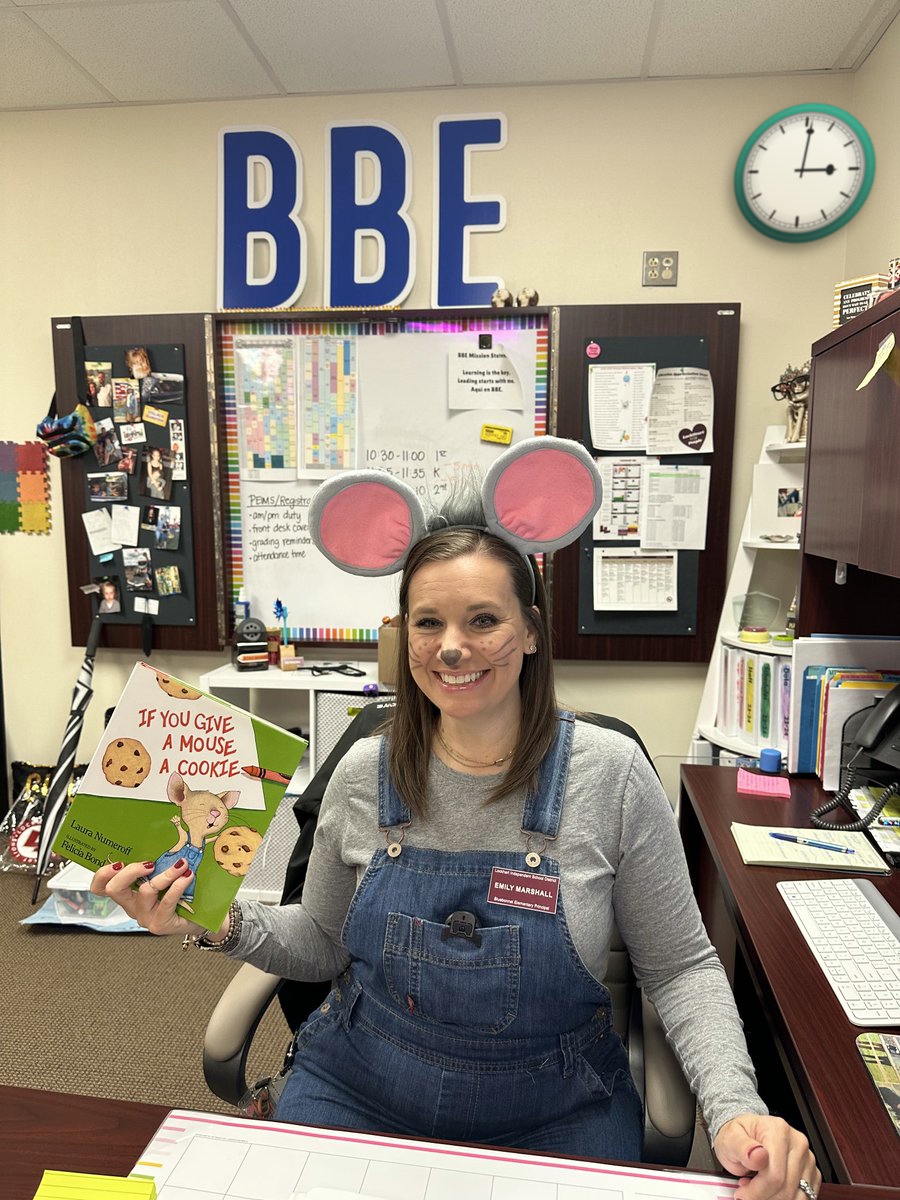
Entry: h=3 m=1
